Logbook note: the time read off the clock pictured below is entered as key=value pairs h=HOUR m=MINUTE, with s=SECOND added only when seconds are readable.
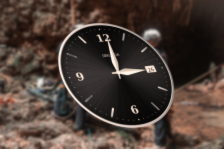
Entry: h=3 m=1
